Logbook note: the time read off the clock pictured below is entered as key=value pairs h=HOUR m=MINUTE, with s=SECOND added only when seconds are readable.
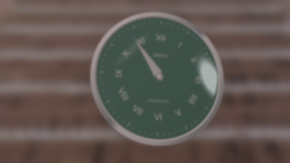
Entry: h=10 m=54
